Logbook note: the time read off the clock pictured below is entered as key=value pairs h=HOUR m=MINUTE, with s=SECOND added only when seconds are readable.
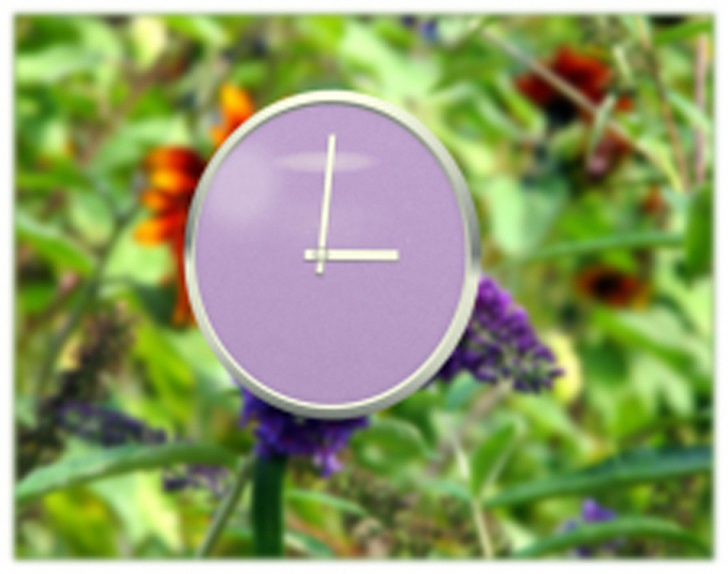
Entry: h=3 m=1
